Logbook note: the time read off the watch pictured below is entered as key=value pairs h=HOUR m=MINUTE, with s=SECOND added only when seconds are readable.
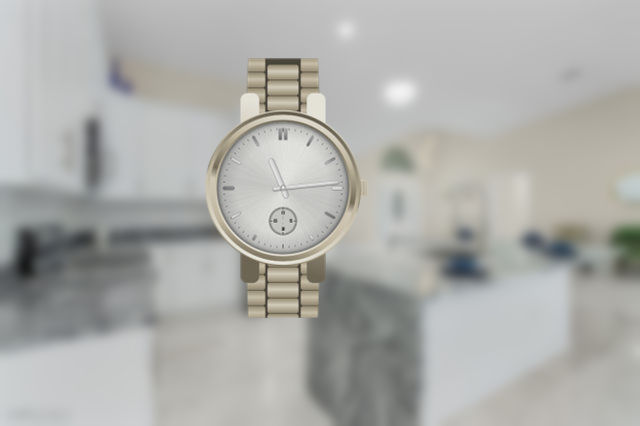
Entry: h=11 m=14
